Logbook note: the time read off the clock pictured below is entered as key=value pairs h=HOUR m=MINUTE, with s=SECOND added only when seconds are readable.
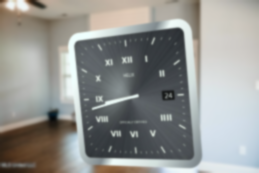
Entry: h=8 m=43
